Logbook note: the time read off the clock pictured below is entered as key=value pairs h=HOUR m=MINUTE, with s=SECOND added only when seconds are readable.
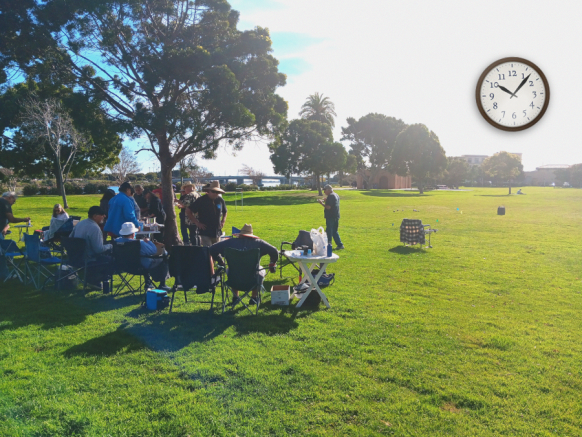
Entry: h=10 m=7
